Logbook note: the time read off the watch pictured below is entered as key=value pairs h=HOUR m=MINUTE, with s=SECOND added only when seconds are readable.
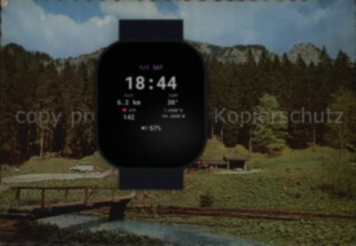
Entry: h=18 m=44
